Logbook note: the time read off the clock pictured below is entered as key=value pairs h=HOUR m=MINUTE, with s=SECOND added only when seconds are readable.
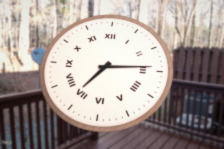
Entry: h=7 m=14
